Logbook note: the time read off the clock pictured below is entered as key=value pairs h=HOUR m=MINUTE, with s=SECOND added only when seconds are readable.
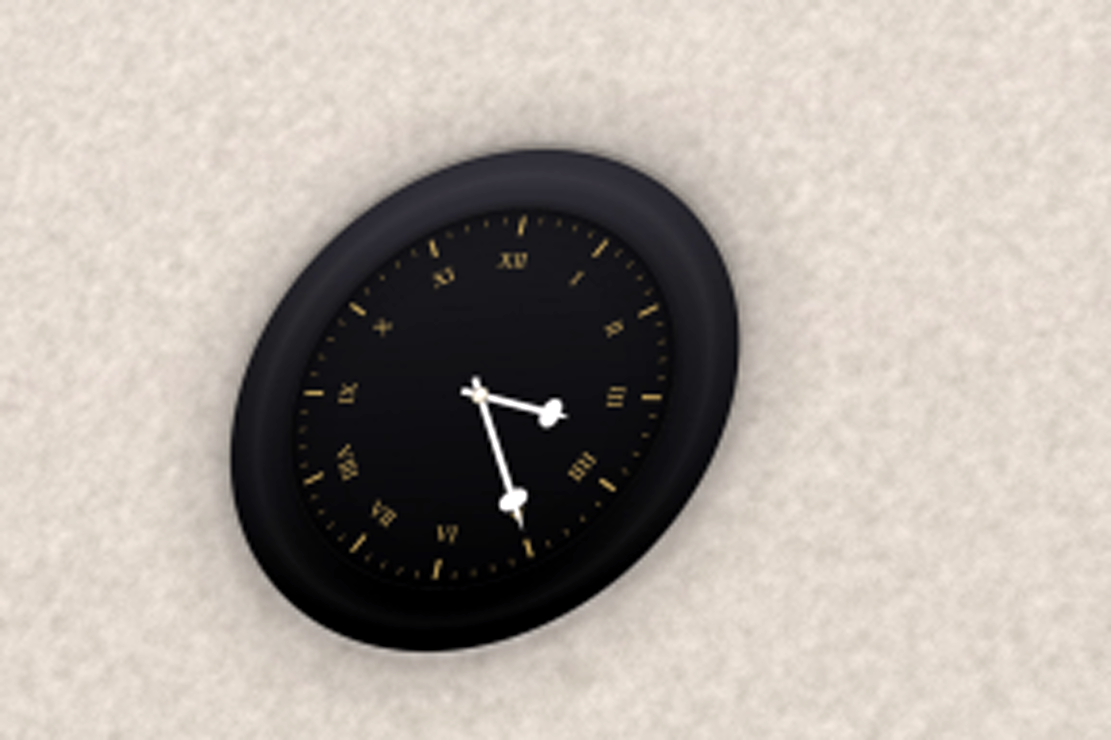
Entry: h=3 m=25
